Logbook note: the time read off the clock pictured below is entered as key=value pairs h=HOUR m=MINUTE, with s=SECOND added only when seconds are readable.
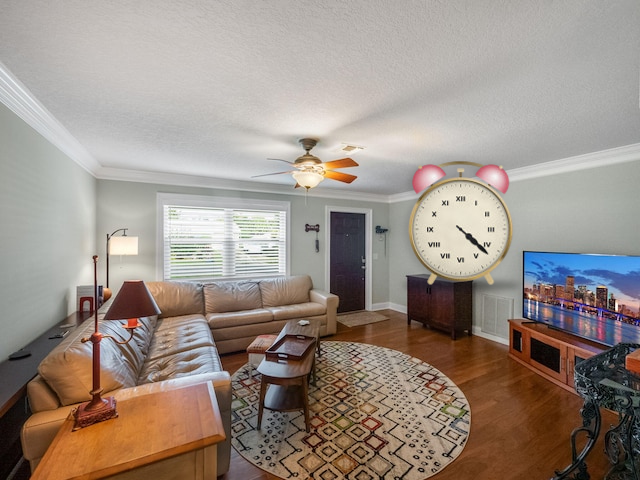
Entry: h=4 m=22
